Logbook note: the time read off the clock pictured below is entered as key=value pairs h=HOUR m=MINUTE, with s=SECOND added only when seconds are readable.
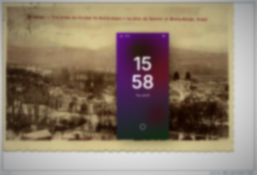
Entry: h=15 m=58
